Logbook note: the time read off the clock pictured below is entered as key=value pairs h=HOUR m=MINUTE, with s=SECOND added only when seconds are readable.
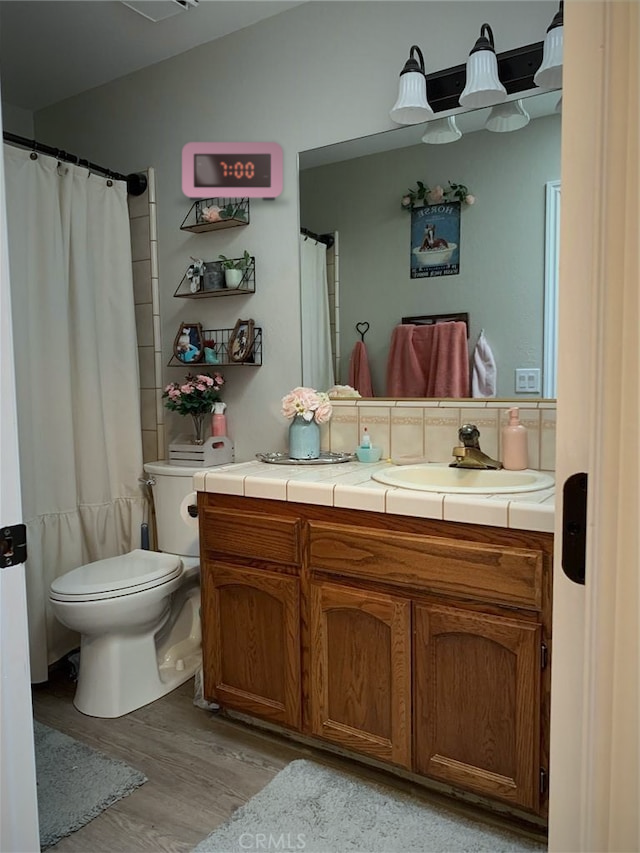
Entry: h=7 m=0
